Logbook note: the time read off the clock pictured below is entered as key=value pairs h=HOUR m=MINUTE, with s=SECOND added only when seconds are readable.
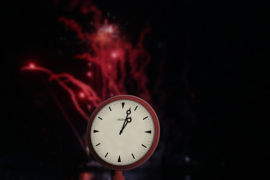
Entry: h=1 m=3
